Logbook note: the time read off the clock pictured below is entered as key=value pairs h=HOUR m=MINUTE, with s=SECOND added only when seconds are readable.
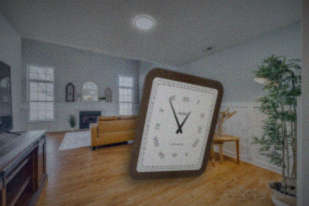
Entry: h=12 m=54
